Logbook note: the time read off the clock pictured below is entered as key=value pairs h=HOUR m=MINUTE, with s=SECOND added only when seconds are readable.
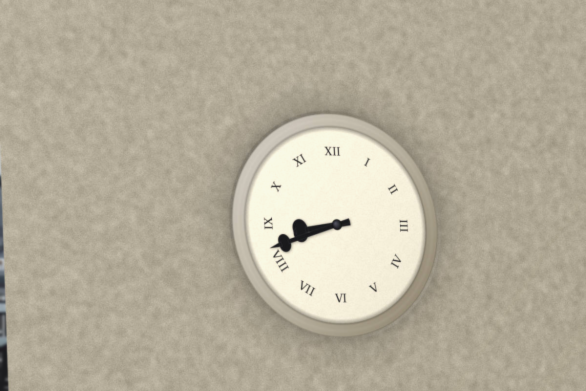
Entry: h=8 m=42
